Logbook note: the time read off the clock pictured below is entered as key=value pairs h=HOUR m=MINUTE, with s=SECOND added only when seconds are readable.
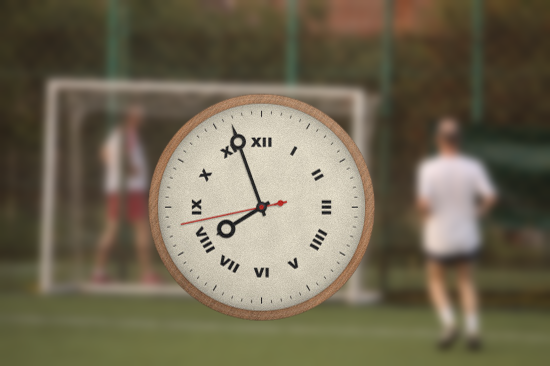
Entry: h=7 m=56 s=43
